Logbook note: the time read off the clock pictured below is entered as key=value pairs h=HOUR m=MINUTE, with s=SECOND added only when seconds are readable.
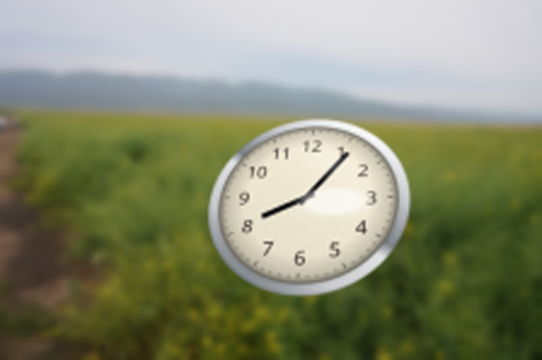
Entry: h=8 m=6
